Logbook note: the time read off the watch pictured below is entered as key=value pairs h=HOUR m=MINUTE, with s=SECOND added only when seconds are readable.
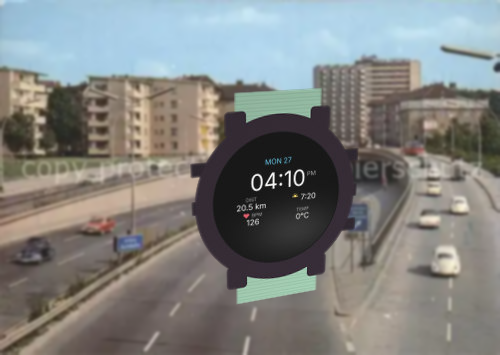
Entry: h=4 m=10
